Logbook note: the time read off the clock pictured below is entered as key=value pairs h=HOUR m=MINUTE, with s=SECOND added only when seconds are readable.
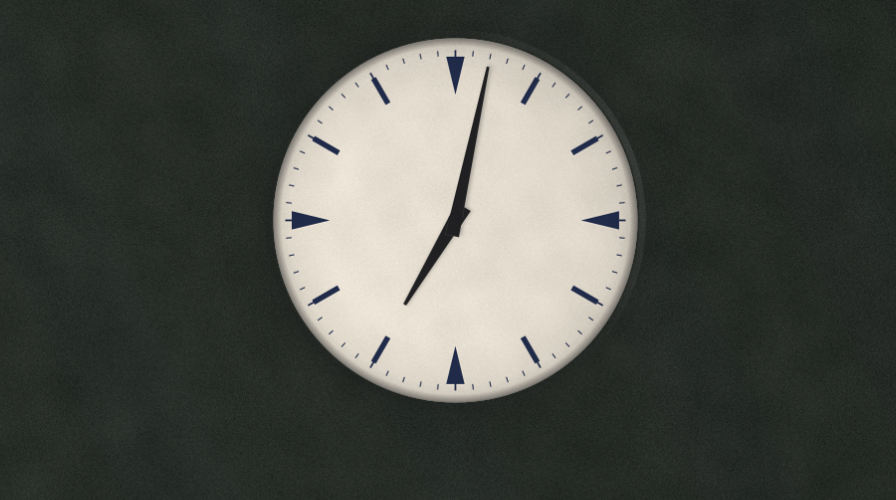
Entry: h=7 m=2
